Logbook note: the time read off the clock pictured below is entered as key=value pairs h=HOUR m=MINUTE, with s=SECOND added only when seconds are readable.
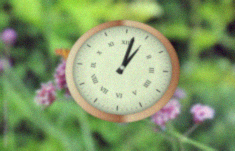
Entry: h=1 m=2
